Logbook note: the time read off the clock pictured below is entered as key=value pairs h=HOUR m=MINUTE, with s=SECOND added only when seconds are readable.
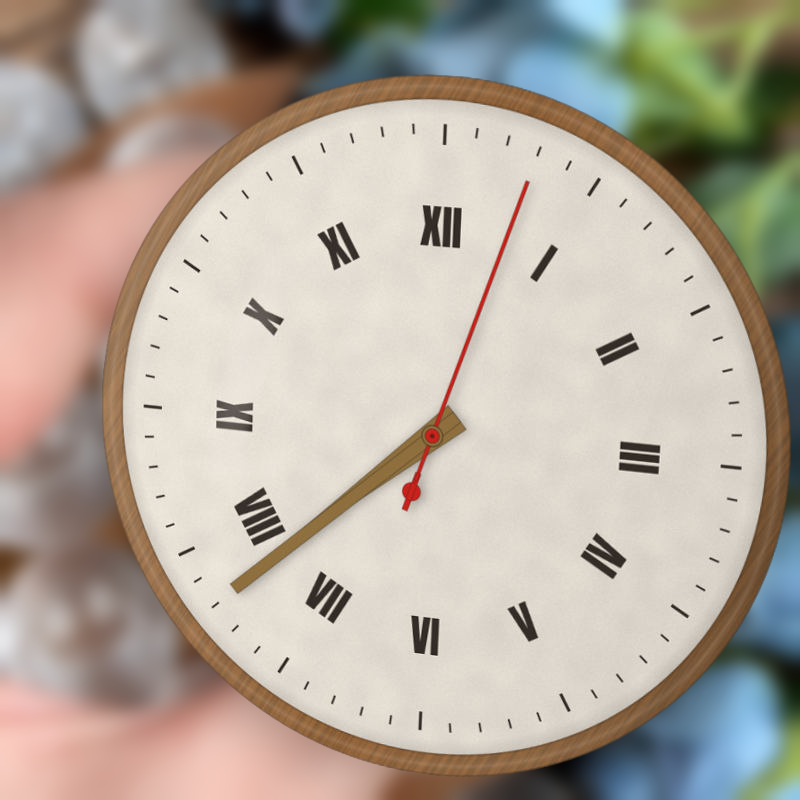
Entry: h=7 m=38 s=3
